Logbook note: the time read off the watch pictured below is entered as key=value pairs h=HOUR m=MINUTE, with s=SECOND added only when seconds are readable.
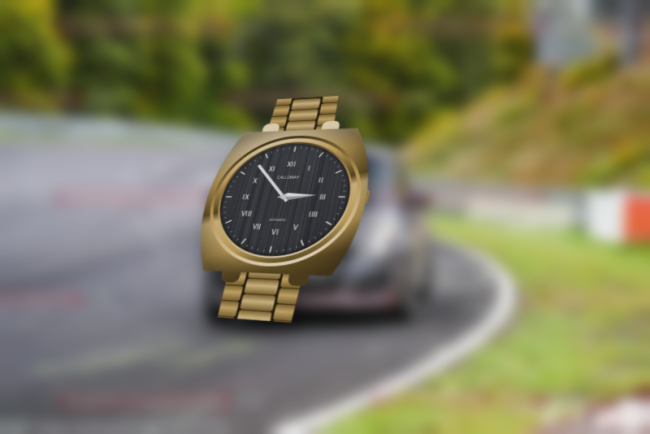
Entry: h=2 m=53
